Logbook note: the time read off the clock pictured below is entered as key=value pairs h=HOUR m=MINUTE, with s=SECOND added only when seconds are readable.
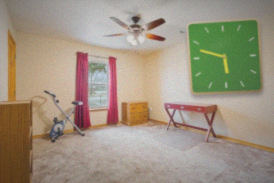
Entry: h=5 m=48
